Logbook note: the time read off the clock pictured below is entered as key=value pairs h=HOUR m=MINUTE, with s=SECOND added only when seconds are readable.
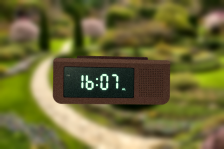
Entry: h=16 m=7
